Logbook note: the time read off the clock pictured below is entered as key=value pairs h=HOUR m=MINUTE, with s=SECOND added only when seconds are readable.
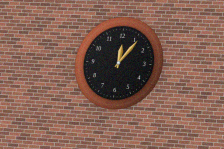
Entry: h=12 m=6
